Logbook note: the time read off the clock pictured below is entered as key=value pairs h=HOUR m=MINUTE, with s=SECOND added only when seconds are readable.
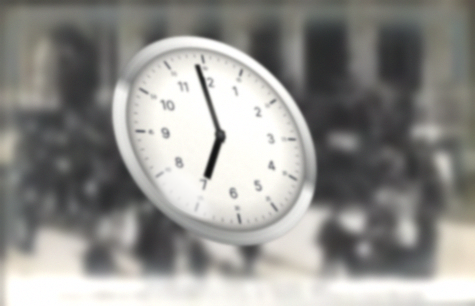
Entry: h=6 m=59
